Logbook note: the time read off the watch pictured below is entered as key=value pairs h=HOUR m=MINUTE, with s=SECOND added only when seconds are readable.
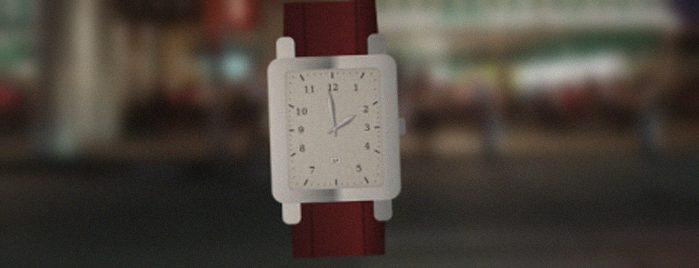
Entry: h=1 m=59
